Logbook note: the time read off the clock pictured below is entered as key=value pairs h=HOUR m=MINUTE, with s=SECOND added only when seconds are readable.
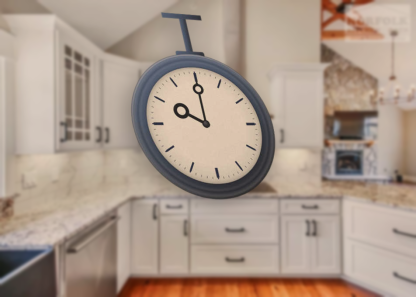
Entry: h=10 m=0
